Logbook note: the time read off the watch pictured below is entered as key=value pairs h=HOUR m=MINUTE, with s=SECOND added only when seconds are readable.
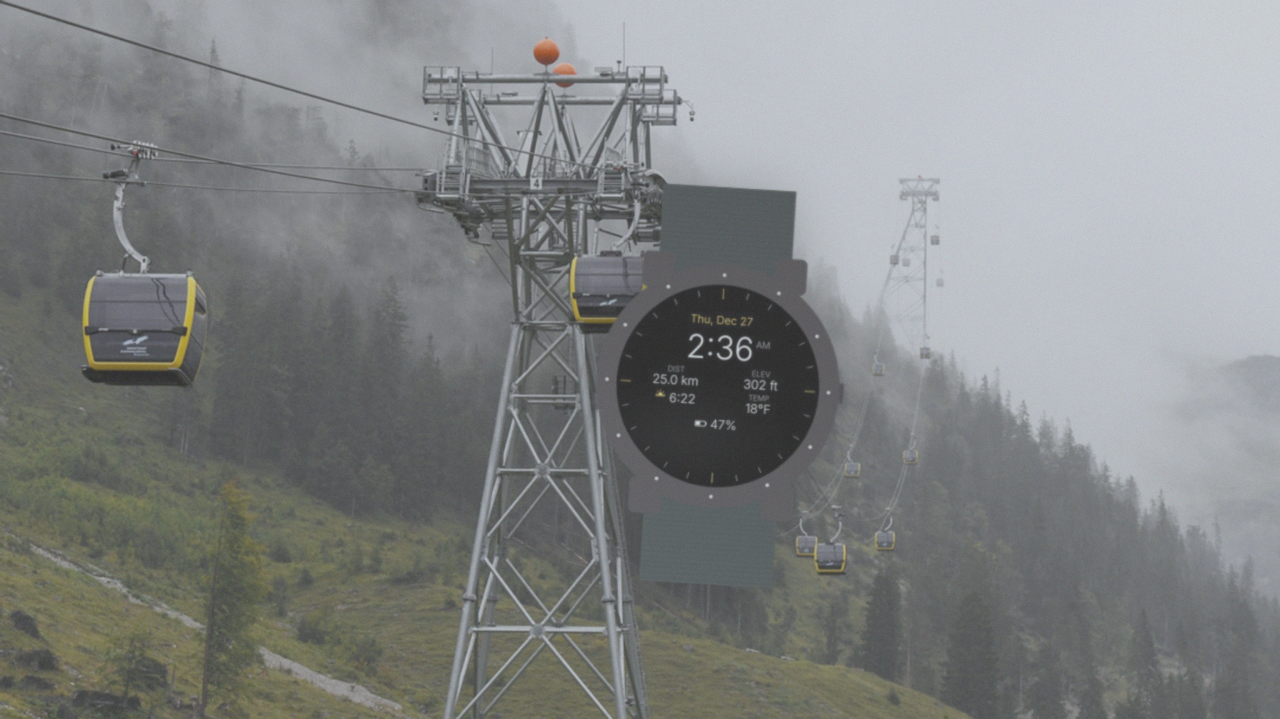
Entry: h=2 m=36
